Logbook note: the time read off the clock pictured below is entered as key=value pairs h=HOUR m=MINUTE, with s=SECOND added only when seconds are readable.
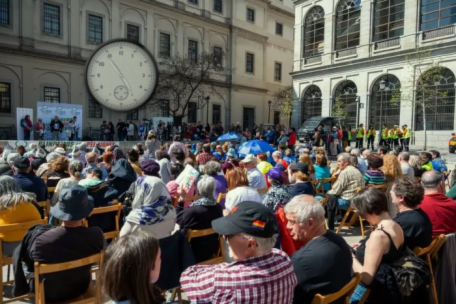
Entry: h=4 m=54
